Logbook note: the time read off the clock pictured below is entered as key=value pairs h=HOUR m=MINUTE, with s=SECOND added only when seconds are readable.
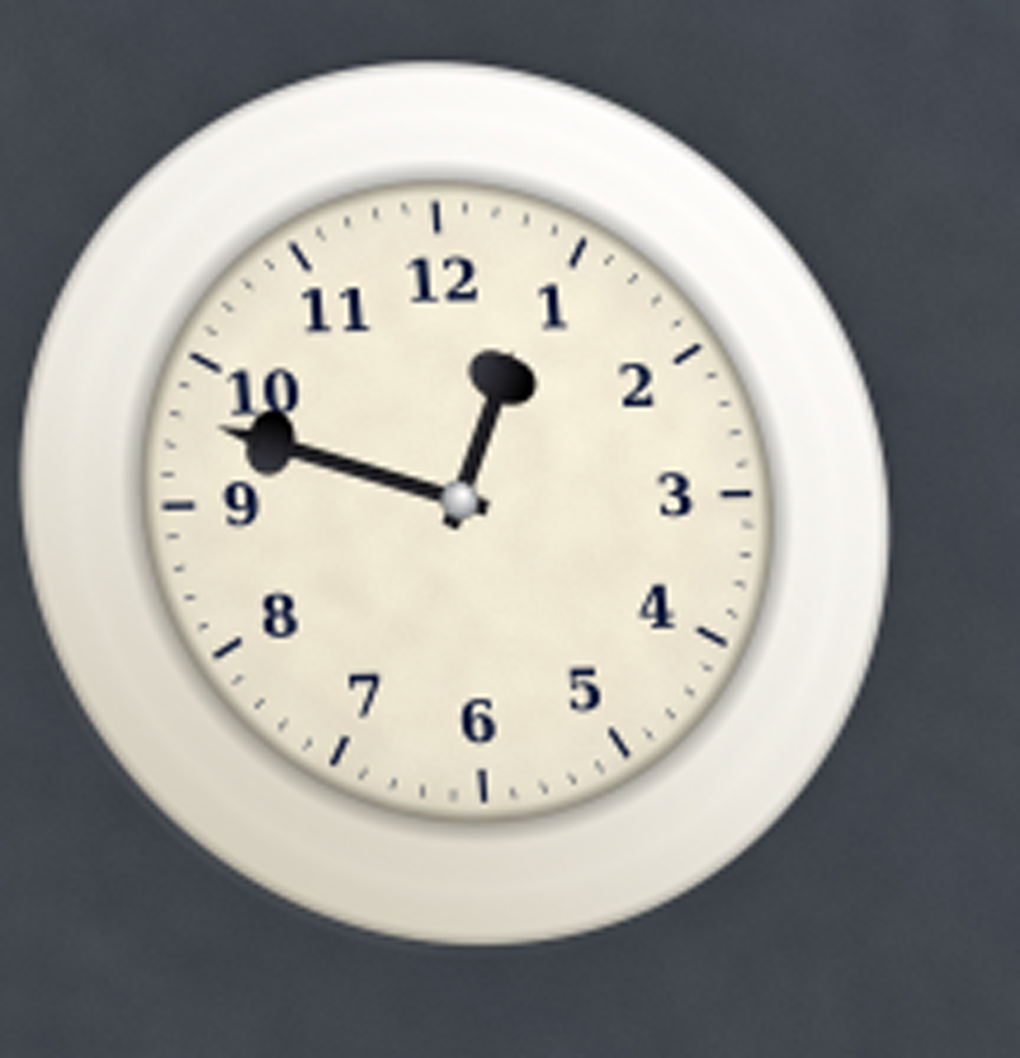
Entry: h=12 m=48
